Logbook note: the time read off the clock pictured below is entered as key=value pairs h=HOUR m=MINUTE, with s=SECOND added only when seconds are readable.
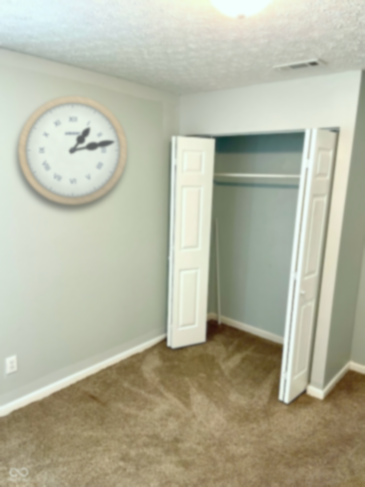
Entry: h=1 m=13
